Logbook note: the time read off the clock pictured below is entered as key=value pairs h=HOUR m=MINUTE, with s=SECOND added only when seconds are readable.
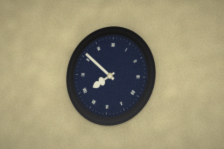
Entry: h=7 m=51
